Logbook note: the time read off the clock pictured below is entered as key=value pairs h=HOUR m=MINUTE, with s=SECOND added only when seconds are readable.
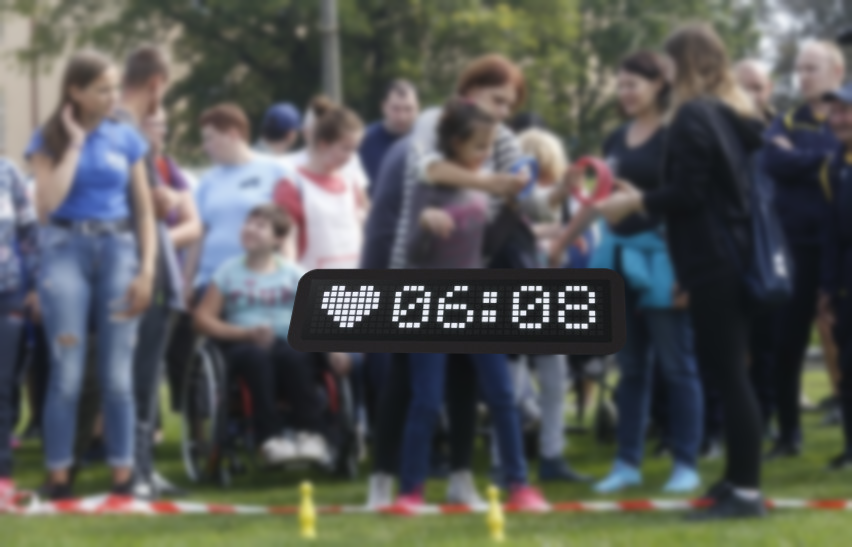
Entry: h=6 m=8
